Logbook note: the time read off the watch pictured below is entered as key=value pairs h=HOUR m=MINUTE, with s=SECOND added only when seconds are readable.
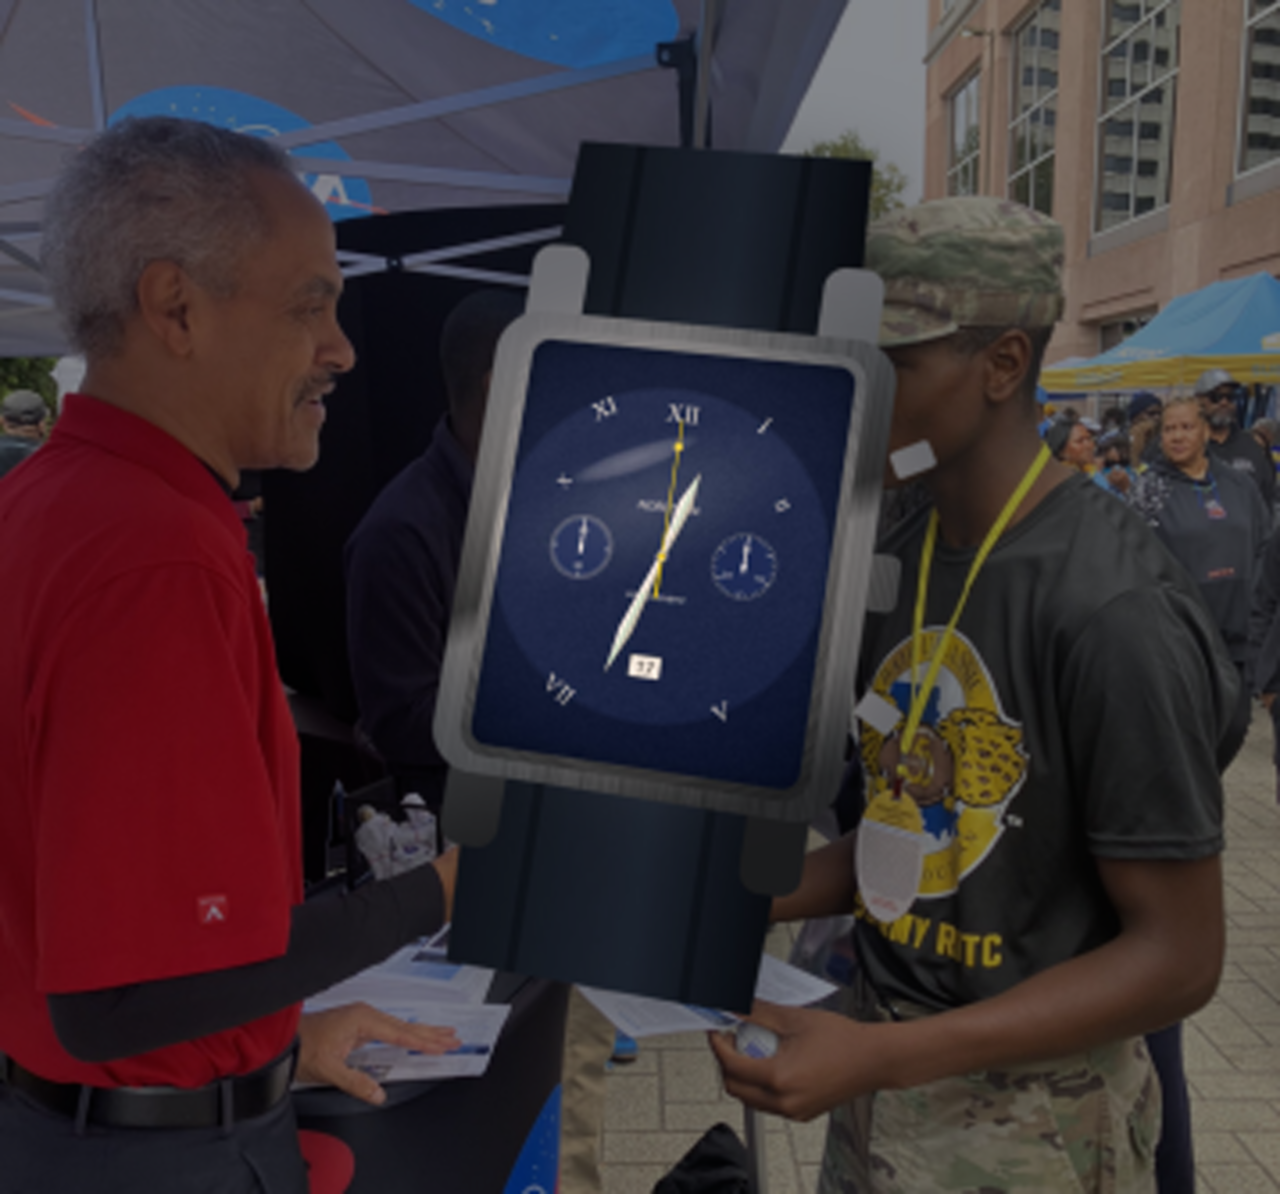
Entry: h=12 m=33
